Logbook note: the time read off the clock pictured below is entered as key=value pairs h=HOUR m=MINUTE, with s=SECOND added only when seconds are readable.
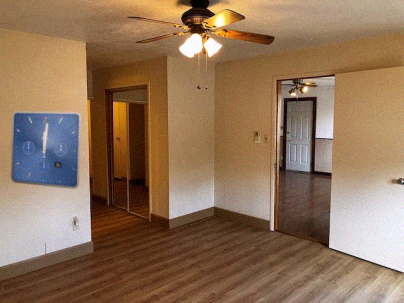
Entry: h=12 m=1
